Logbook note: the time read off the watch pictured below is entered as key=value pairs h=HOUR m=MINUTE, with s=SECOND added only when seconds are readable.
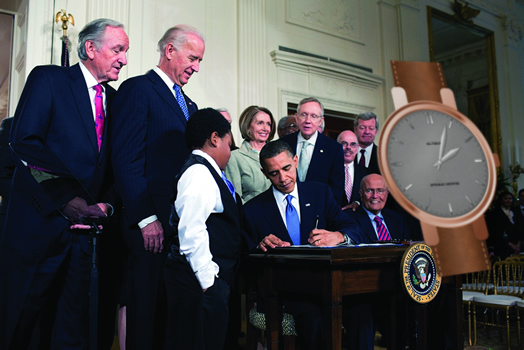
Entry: h=2 m=4
